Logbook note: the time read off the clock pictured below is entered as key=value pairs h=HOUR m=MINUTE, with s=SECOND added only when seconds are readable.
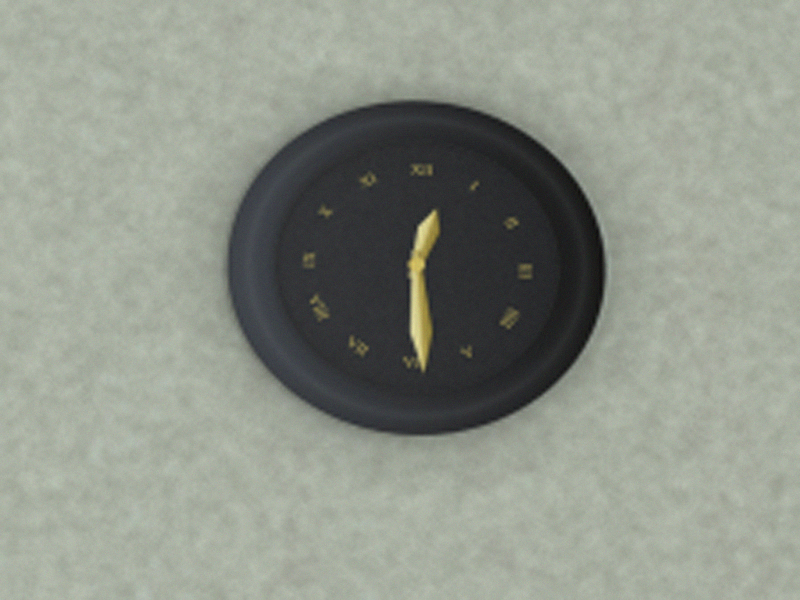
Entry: h=12 m=29
